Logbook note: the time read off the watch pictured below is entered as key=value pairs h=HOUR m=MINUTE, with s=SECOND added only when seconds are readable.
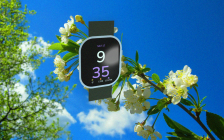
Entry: h=9 m=35
